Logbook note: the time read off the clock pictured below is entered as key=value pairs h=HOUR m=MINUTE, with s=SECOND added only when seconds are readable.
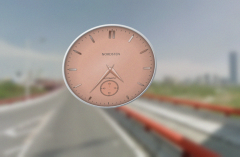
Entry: h=4 m=36
